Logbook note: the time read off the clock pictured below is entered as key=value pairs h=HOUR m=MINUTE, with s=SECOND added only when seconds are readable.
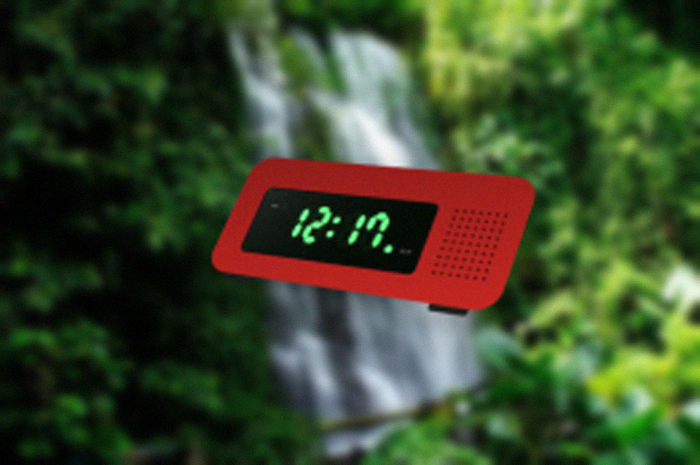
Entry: h=12 m=17
